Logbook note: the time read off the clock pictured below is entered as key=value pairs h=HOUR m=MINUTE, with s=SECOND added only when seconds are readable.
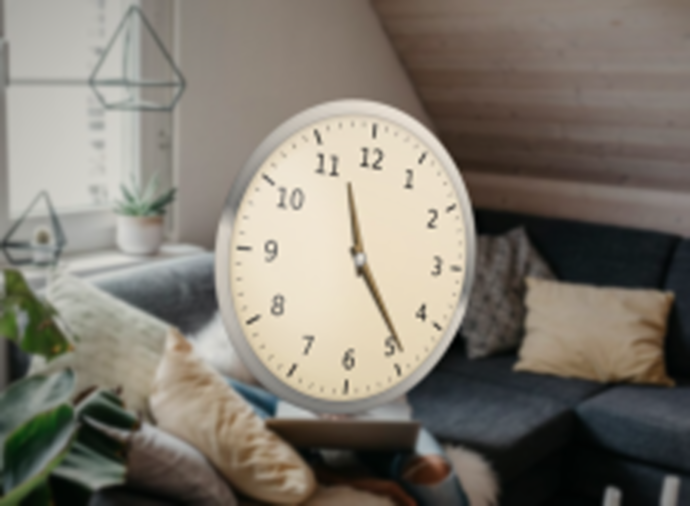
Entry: h=11 m=24
